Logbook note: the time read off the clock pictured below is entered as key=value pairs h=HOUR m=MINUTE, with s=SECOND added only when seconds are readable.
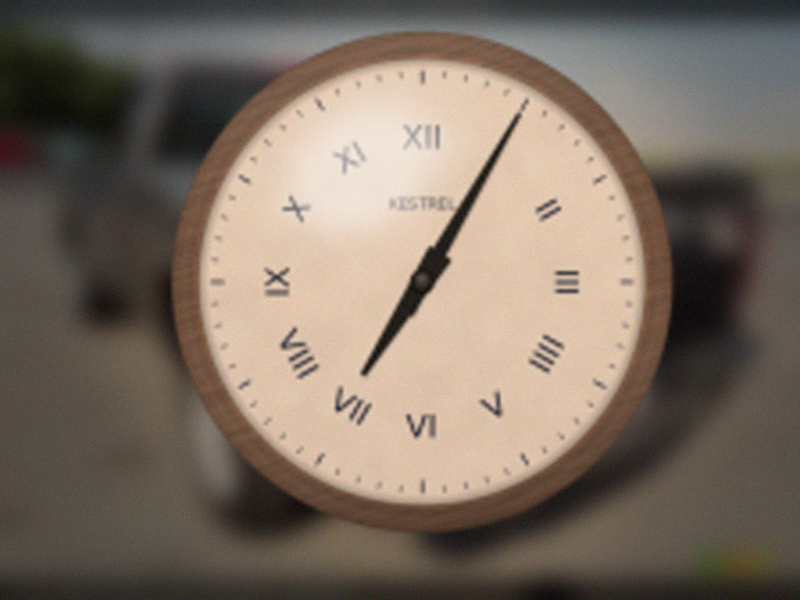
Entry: h=7 m=5
